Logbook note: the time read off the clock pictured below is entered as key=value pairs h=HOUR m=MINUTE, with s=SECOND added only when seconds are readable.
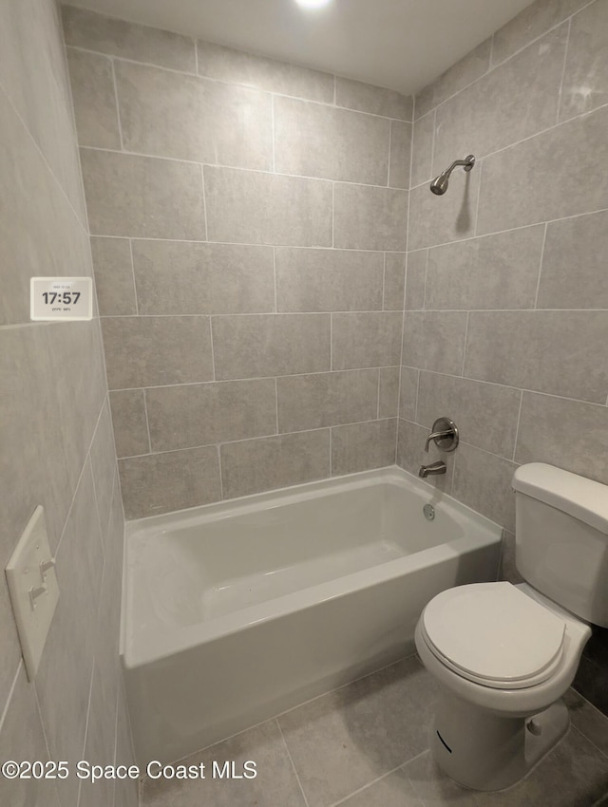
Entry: h=17 m=57
